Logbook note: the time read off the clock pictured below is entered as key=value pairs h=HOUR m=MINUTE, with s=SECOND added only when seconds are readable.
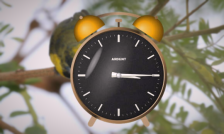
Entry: h=3 m=15
